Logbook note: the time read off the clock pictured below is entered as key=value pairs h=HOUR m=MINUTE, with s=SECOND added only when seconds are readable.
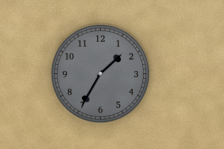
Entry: h=1 m=35
